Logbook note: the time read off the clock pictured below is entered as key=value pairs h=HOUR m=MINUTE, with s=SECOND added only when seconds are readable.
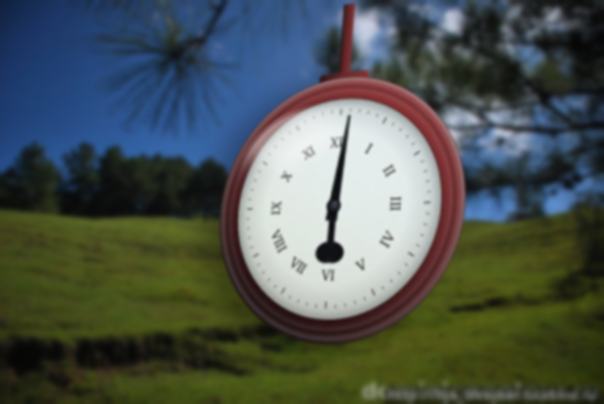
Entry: h=6 m=1
